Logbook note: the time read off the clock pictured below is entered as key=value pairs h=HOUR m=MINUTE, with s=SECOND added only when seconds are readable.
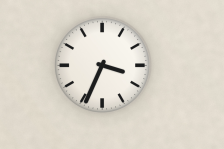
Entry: h=3 m=34
